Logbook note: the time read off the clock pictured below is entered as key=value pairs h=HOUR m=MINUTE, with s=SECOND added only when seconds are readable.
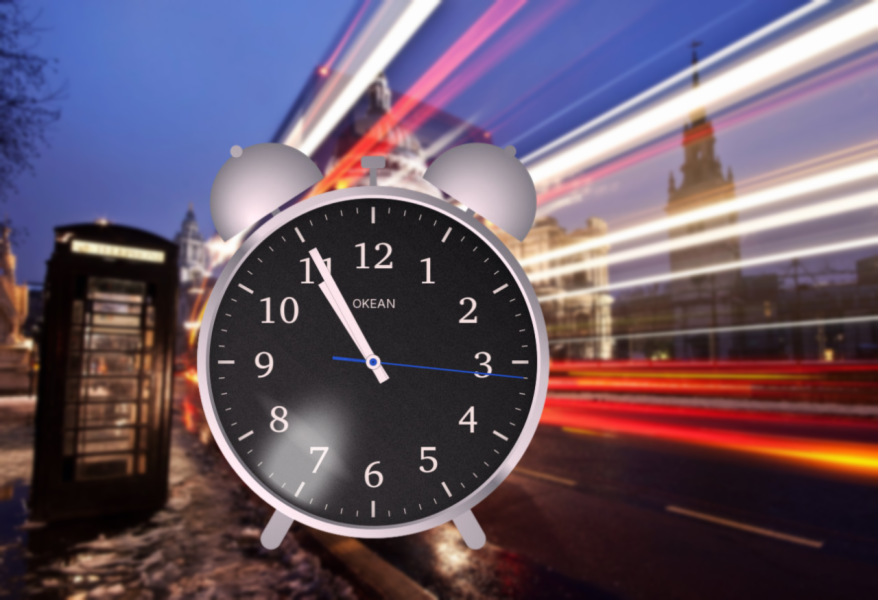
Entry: h=10 m=55 s=16
